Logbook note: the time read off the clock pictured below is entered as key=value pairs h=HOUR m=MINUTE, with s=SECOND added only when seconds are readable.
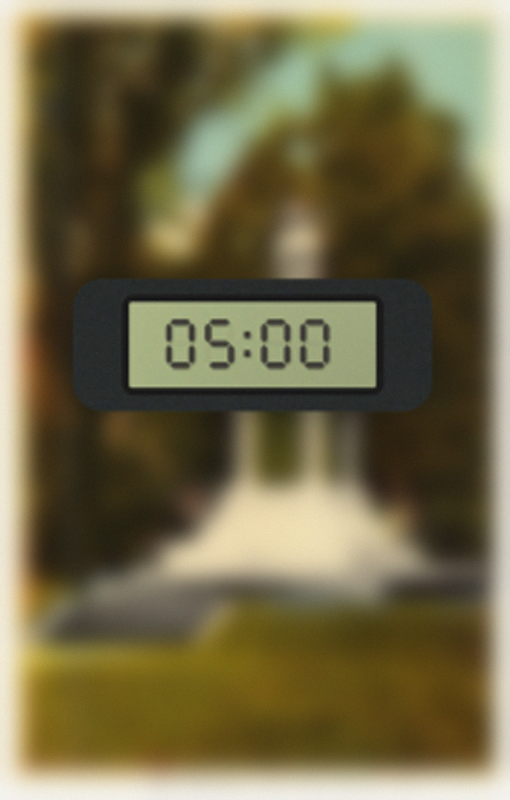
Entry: h=5 m=0
